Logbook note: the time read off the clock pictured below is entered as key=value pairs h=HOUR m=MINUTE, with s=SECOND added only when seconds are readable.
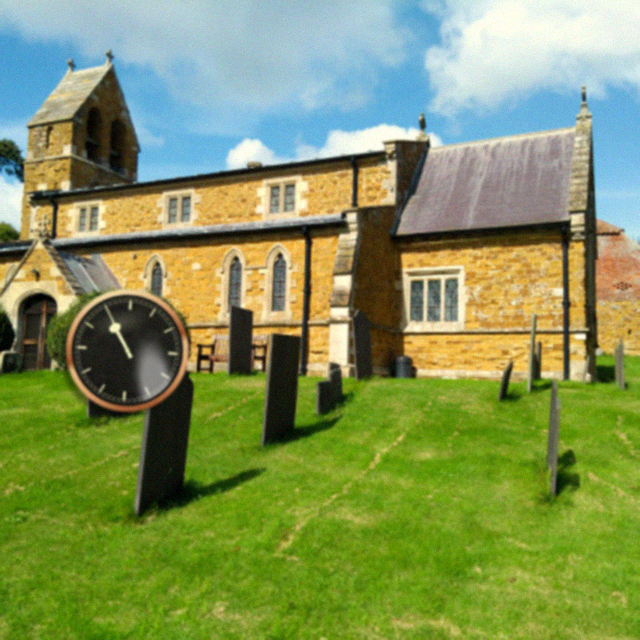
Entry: h=10 m=55
